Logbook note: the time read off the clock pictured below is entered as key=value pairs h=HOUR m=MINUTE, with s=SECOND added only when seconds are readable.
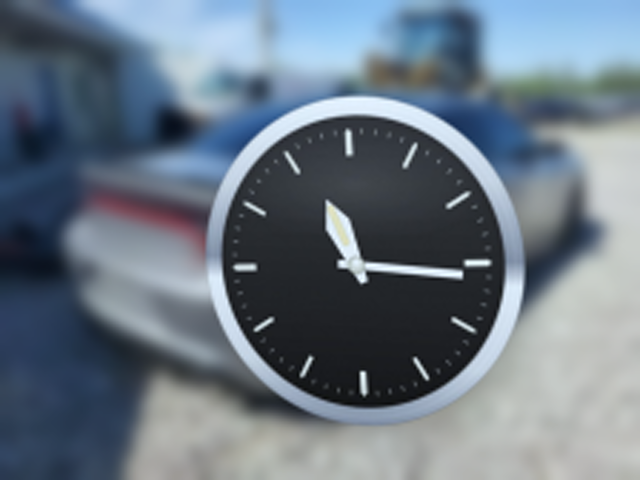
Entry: h=11 m=16
